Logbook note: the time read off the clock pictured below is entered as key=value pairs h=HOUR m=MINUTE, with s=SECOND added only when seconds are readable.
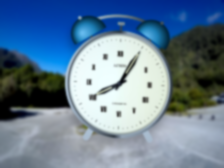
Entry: h=8 m=5
